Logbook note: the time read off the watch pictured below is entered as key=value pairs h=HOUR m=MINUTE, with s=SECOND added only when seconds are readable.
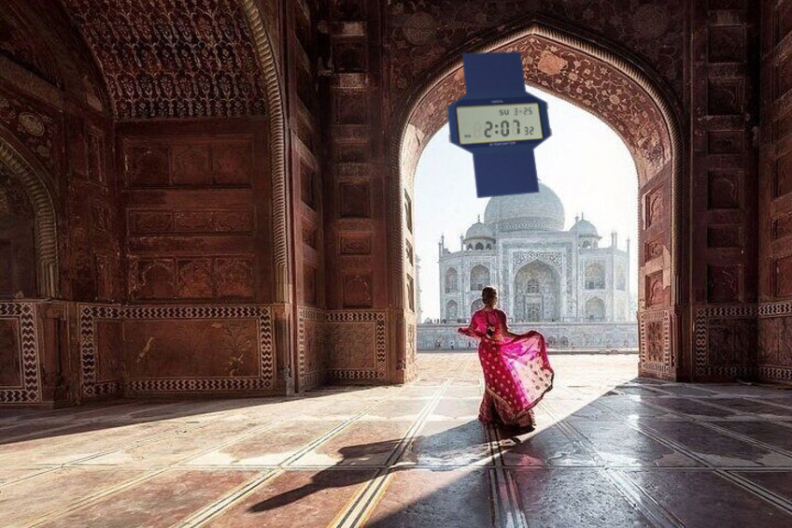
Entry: h=2 m=7
